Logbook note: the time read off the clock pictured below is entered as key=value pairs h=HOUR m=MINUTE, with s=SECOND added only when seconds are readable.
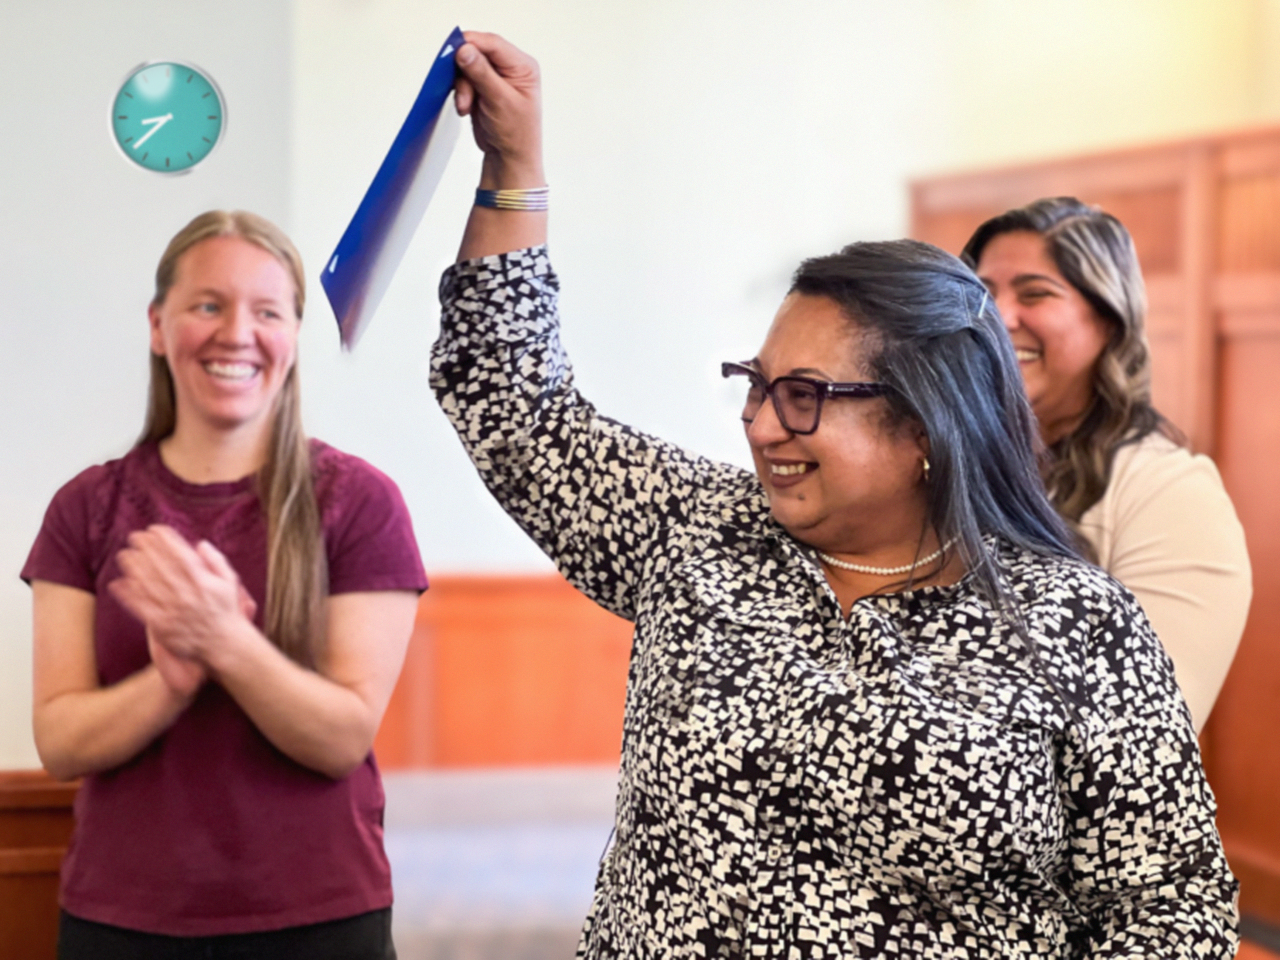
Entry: h=8 m=38
